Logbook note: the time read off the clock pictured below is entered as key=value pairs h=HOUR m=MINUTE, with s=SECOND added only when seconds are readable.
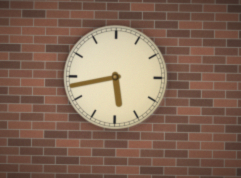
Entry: h=5 m=43
